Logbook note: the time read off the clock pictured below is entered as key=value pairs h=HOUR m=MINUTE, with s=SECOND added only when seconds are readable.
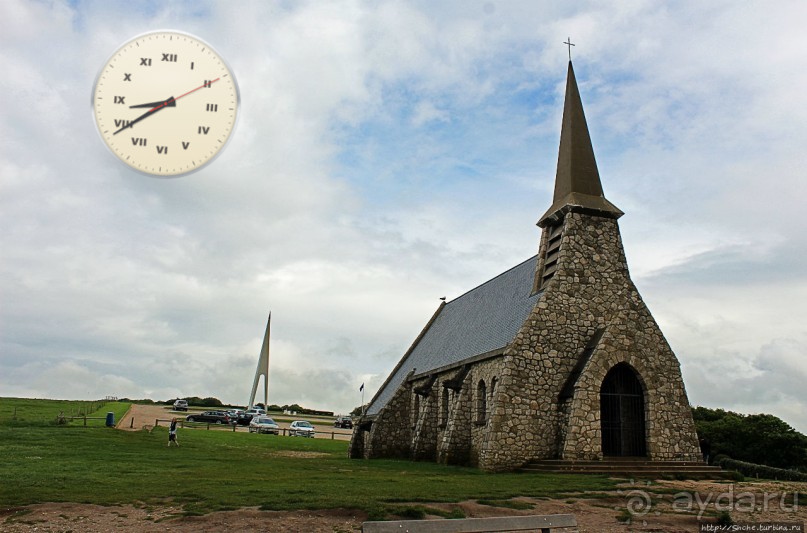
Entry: h=8 m=39 s=10
